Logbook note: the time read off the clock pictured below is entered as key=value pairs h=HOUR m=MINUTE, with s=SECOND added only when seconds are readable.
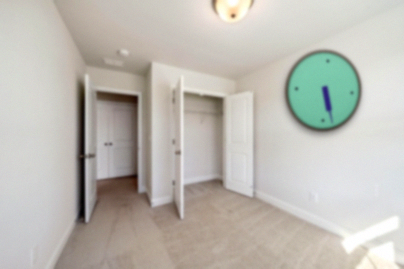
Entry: h=5 m=27
